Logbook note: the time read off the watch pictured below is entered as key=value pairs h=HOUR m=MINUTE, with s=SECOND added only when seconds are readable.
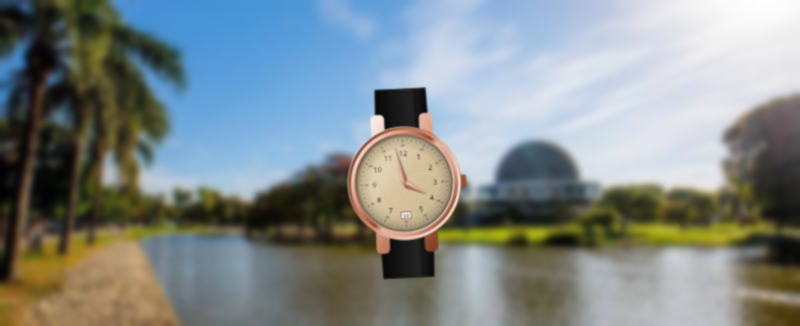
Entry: h=3 m=58
